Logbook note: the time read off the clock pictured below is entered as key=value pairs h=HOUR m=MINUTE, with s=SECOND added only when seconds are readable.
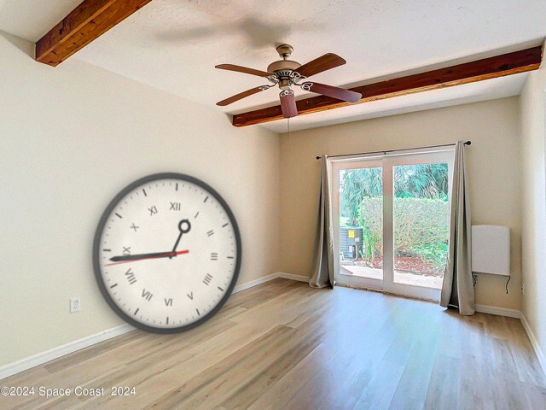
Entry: h=12 m=43 s=43
